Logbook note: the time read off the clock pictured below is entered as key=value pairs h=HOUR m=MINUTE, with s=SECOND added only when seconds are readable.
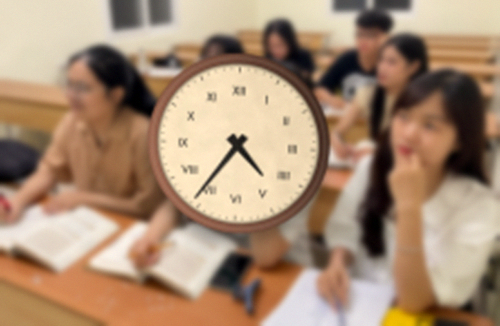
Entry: h=4 m=36
